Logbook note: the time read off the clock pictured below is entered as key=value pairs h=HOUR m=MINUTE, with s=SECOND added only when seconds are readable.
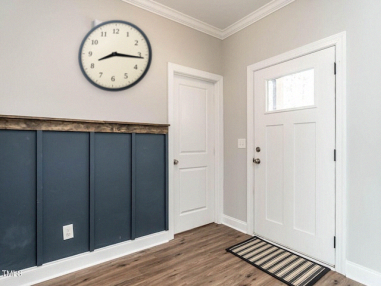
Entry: h=8 m=16
